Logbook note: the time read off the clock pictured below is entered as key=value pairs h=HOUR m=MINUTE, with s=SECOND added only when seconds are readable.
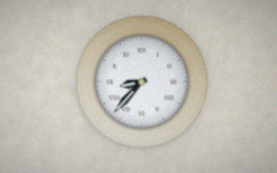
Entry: h=8 m=37
